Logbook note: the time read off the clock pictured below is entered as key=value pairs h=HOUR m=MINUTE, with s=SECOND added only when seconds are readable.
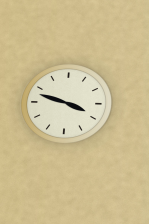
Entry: h=3 m=48
